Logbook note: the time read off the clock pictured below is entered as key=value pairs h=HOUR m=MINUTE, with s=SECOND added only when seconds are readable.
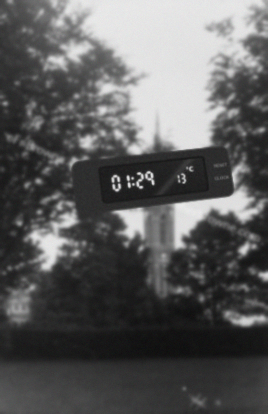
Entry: h=1 m=29
